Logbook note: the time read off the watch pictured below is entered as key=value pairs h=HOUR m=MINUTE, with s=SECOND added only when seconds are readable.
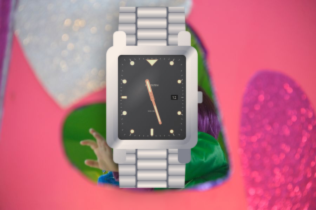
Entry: h=11 m=27
